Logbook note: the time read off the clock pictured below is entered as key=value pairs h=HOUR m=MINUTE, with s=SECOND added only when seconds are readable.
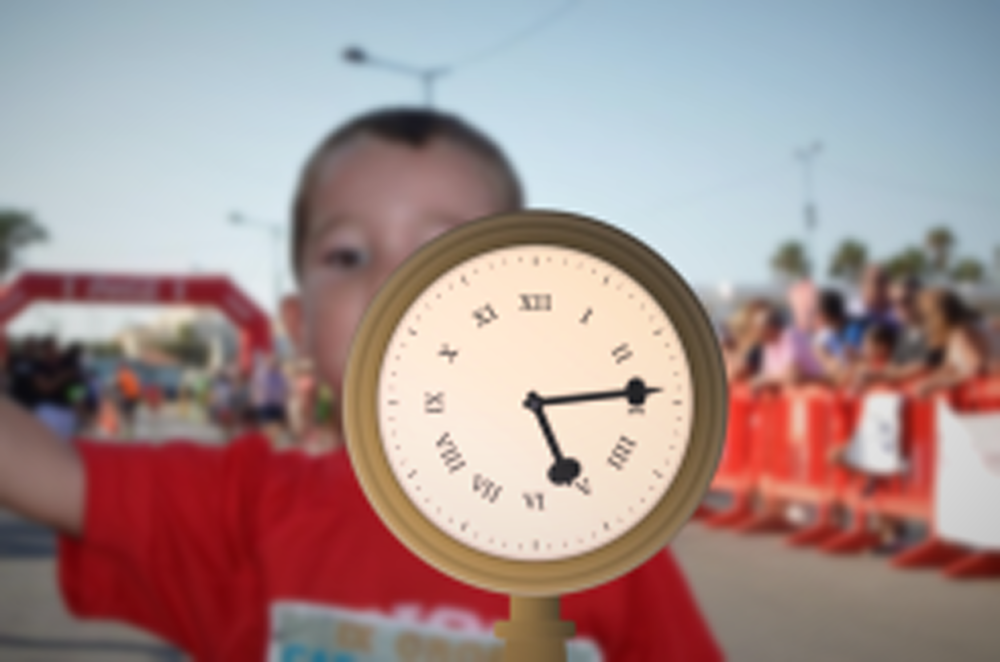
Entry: h=5 m=14
